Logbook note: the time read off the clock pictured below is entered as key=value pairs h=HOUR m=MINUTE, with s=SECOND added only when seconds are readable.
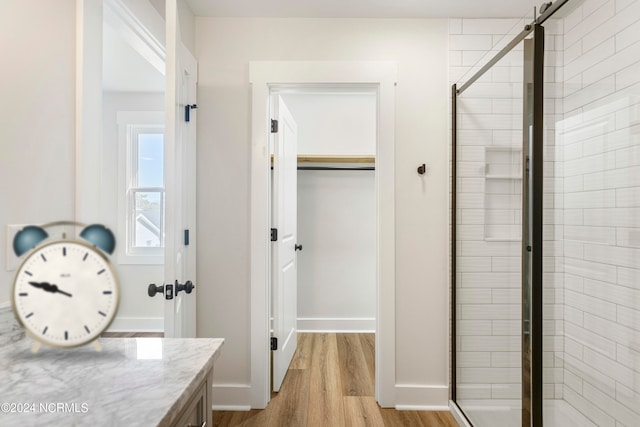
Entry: h=9 m=48
